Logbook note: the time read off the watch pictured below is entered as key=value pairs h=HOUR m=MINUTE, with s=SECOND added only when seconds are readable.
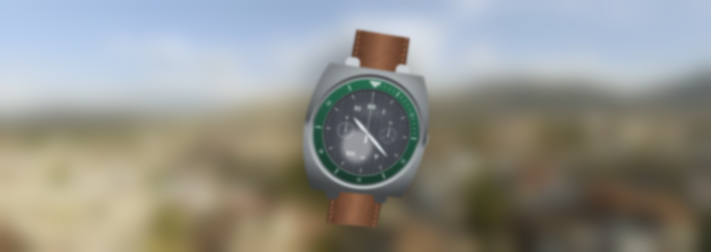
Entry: h=10 m=22
